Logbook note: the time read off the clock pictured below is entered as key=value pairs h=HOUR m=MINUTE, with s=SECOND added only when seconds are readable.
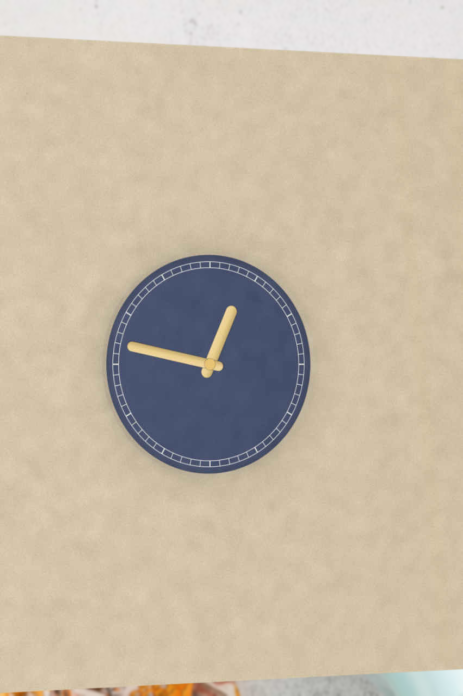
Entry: h=12 m=47
